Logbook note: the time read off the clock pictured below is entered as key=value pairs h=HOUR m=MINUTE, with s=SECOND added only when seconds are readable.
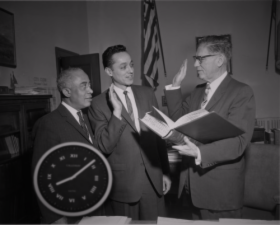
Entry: h=8 m=8
